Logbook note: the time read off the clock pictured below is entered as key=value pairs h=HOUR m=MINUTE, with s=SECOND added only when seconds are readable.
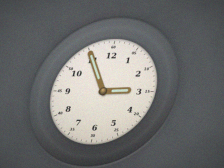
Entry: h=2 m=55
